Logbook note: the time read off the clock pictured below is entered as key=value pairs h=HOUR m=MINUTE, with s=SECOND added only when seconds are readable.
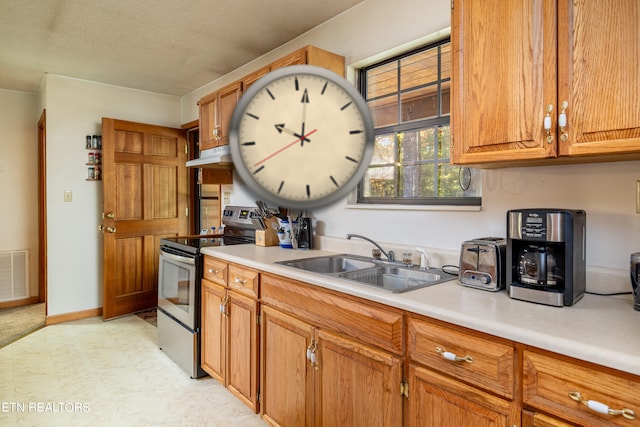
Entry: h=10 m=1 s=41
